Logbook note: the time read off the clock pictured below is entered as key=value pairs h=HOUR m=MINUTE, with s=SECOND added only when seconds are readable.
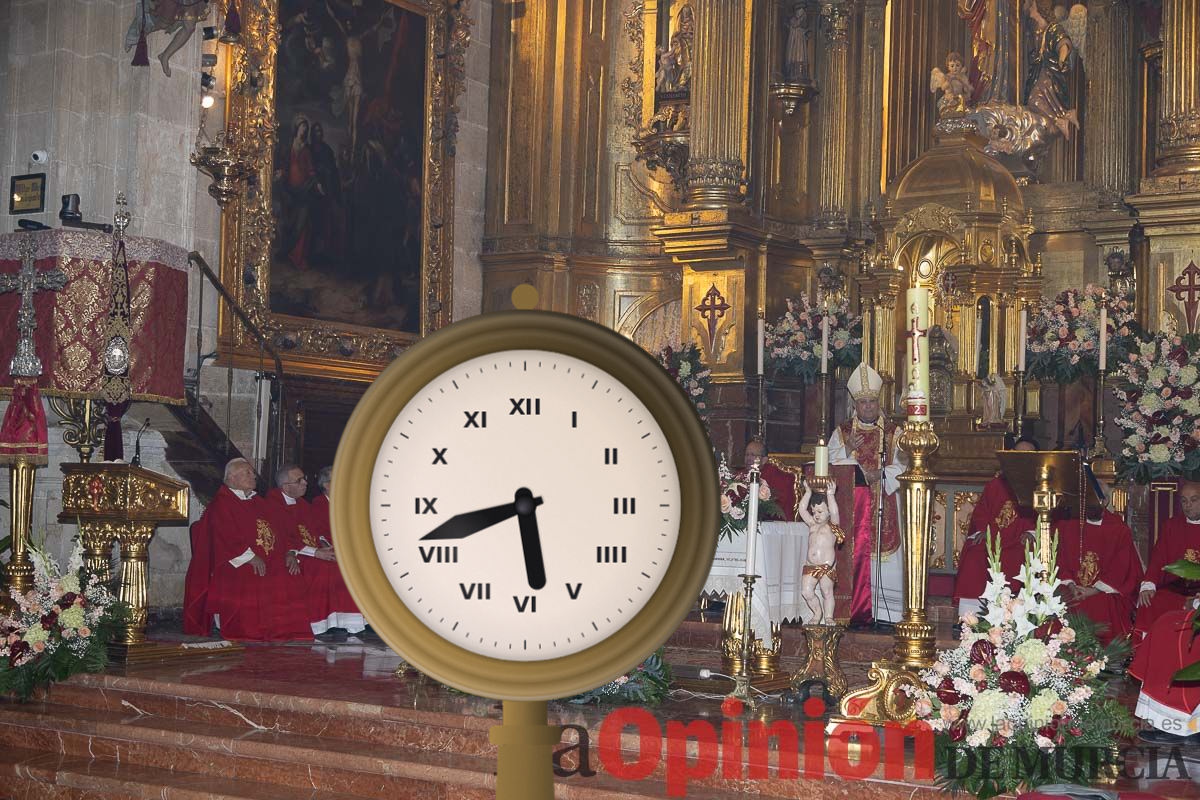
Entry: h=5 m=42
